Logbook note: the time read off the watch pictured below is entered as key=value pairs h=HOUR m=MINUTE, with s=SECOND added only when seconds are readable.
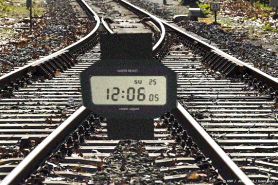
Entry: h=12 m=6 s=5
